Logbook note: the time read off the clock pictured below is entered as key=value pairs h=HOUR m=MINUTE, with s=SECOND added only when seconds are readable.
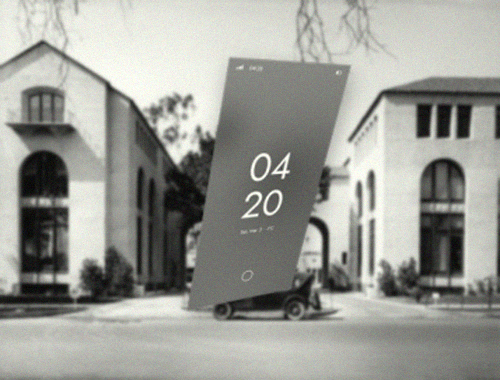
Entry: h=4 m=20
